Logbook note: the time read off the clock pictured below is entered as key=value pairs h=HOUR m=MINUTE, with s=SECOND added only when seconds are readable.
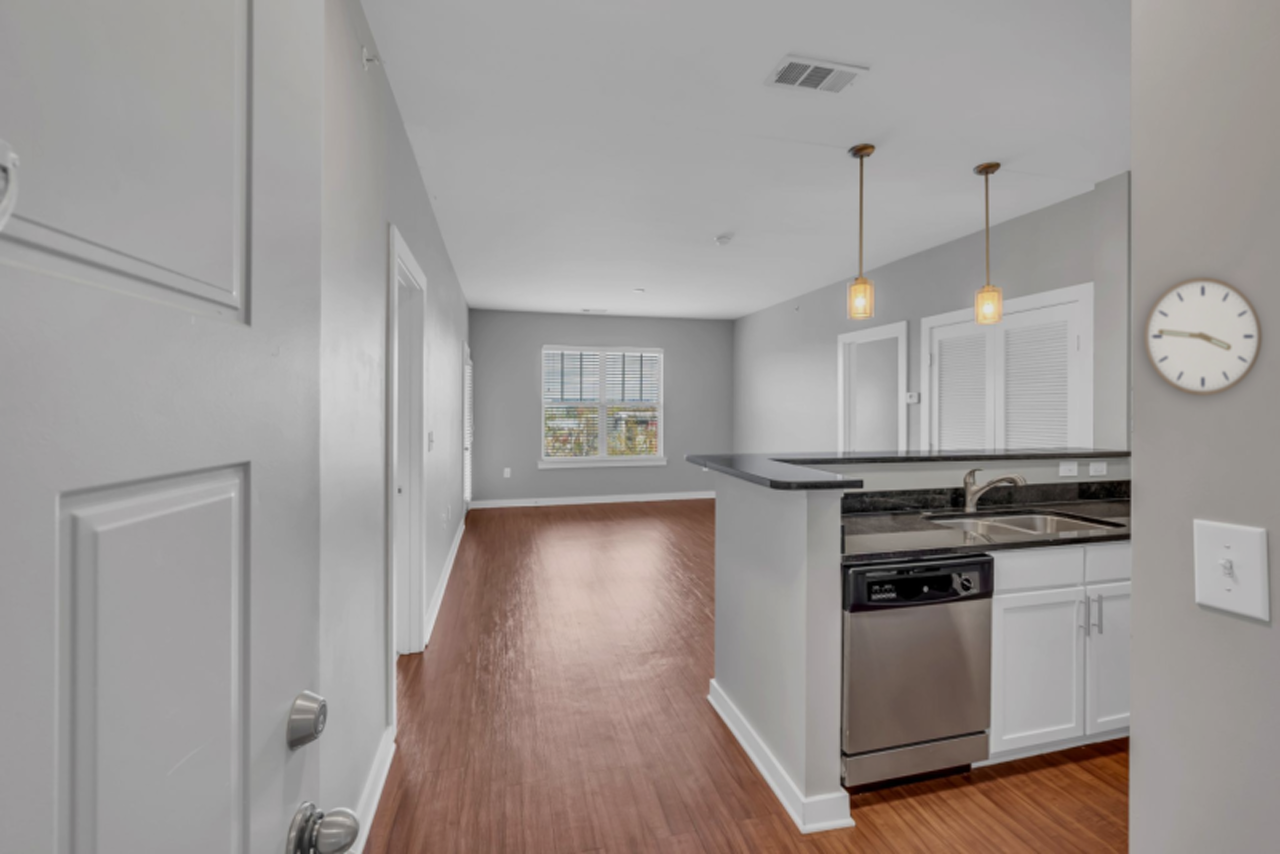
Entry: h=3 m=46
